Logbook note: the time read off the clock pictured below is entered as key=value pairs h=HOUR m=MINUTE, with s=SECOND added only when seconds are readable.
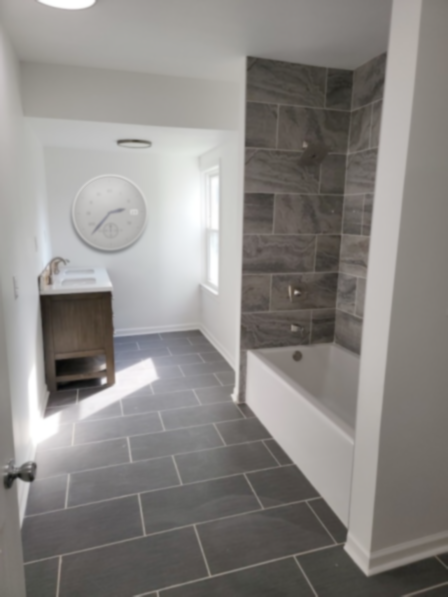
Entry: h=2 m=37
